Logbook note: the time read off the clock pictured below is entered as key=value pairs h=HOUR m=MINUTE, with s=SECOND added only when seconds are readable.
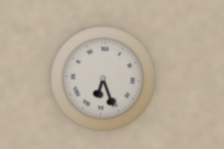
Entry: h=6 m=26
